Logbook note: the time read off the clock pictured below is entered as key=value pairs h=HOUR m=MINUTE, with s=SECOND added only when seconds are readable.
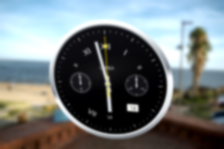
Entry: h=5 m=58
